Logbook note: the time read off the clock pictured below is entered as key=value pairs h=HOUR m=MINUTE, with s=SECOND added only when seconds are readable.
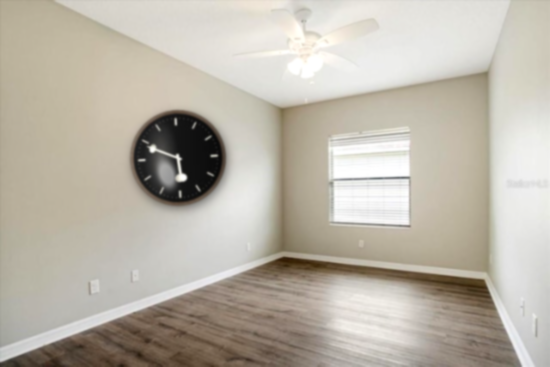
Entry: h=5 m=49
